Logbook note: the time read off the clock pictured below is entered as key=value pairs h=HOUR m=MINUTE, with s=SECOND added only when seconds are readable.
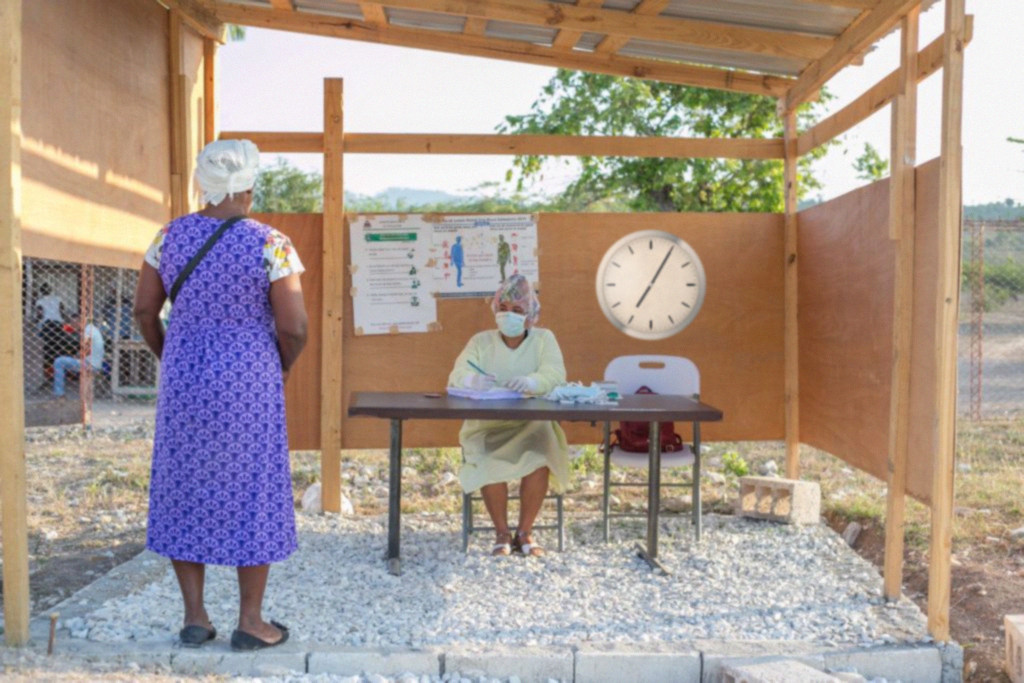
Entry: h=7 m=5
